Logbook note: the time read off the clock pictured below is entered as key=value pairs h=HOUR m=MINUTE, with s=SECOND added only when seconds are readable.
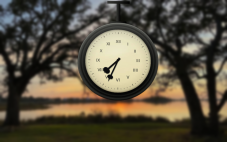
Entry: h=7 m=34
